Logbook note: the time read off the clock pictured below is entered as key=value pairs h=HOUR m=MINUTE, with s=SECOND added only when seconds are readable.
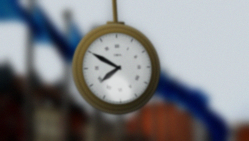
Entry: h=7 m=50
